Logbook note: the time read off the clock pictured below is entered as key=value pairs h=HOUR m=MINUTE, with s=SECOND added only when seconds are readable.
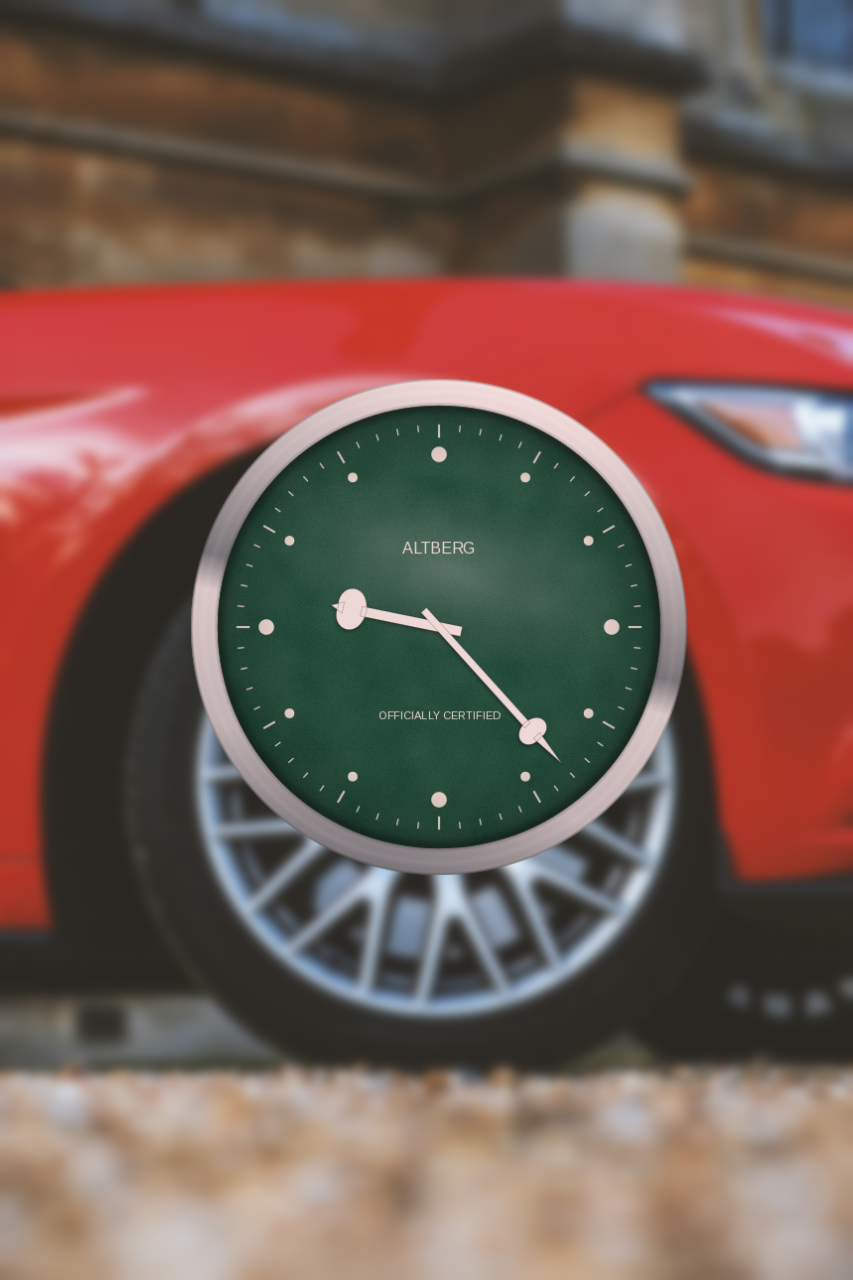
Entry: h=9 m=23
